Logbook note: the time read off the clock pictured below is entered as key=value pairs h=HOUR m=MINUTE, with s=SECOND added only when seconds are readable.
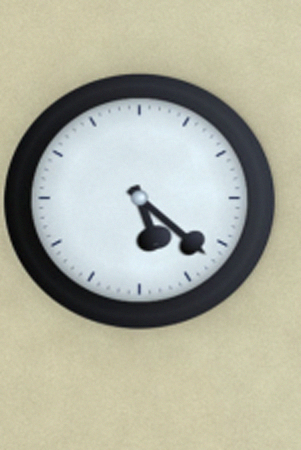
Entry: h=5 m=22
